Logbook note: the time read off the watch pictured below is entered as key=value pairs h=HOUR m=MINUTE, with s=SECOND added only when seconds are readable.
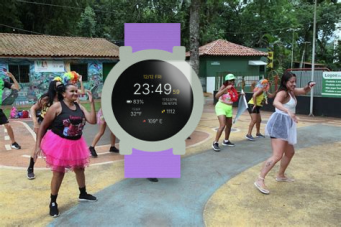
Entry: h=23 m=49
